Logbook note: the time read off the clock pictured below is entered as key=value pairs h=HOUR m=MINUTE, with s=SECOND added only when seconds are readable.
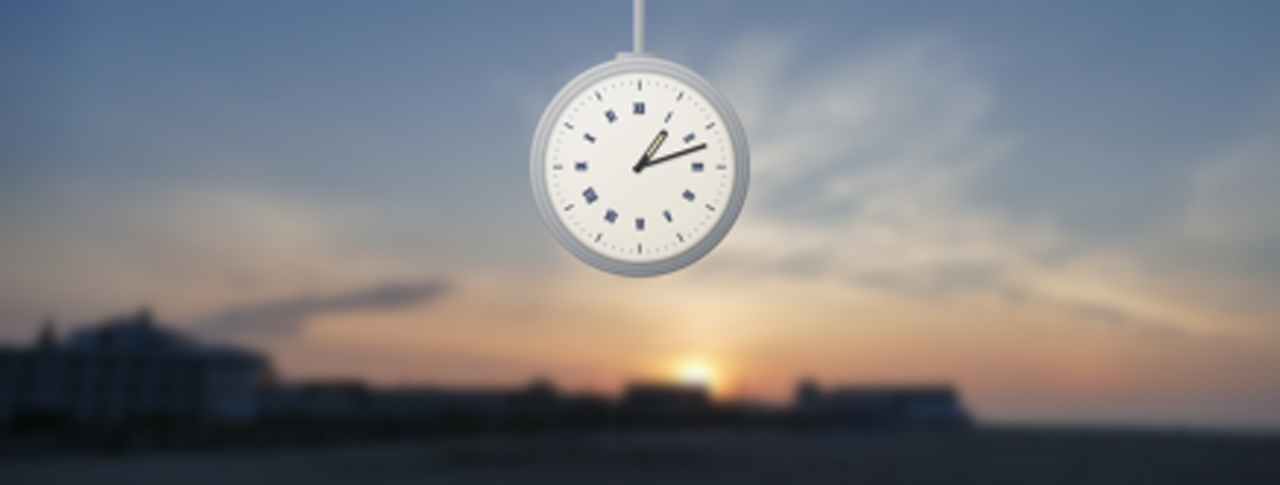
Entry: h=1 m=12
